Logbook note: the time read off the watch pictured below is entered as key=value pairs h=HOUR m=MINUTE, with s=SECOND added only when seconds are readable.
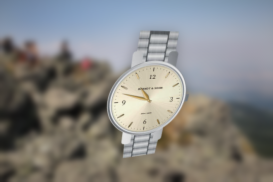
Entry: h=10 m=48
